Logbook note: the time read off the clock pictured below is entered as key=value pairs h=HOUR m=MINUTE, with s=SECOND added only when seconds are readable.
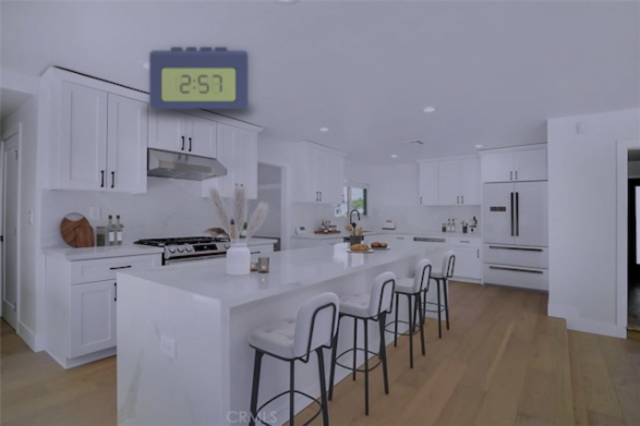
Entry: h=2 m=57
